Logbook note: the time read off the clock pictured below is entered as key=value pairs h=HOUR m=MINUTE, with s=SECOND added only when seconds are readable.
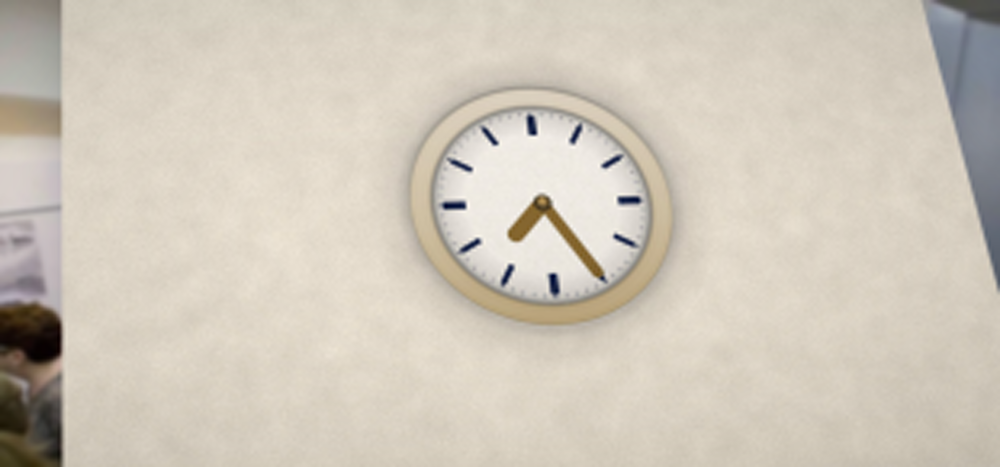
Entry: h=7 m=25
